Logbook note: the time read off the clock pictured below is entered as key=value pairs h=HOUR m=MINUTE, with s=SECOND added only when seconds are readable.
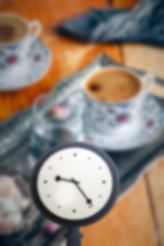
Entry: h=9 m=24
